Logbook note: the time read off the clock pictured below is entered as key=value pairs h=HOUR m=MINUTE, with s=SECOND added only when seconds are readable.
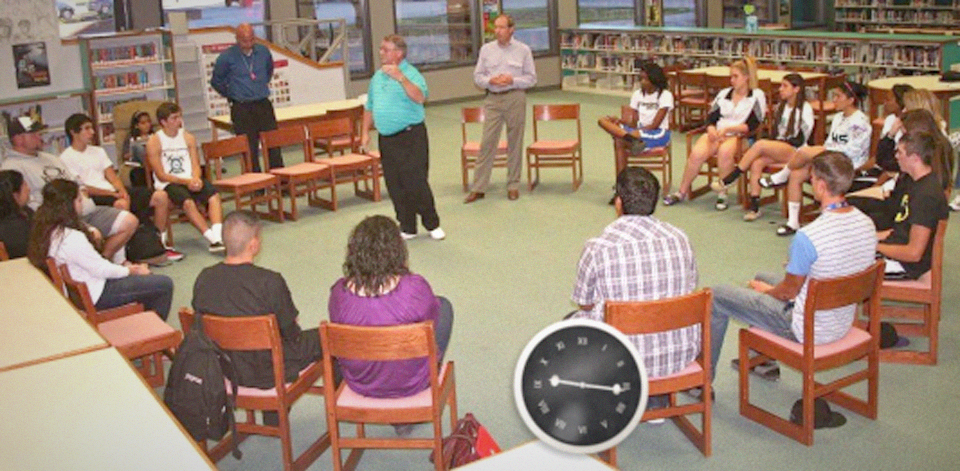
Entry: h=9 m=16
